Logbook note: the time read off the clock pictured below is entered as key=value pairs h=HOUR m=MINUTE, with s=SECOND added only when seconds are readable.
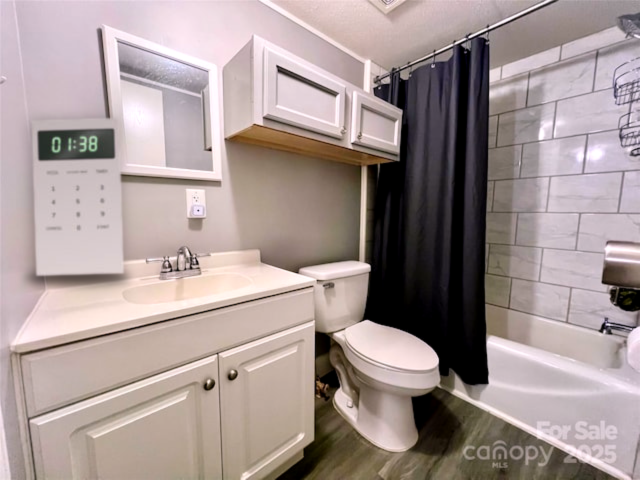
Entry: h=1 m=38
